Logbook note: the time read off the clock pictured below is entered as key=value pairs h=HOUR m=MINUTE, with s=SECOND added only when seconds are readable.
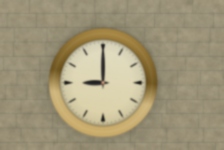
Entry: h=9 m=0
